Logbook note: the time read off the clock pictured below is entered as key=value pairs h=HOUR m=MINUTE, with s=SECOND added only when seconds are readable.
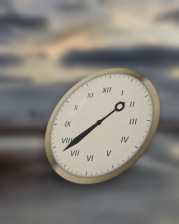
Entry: h=1 m=38
